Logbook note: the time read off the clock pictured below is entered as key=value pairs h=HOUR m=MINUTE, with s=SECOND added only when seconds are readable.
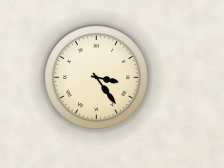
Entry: h=3 m=24
